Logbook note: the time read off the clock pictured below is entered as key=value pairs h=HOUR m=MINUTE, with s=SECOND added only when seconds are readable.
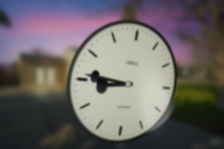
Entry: h=8 m=46
